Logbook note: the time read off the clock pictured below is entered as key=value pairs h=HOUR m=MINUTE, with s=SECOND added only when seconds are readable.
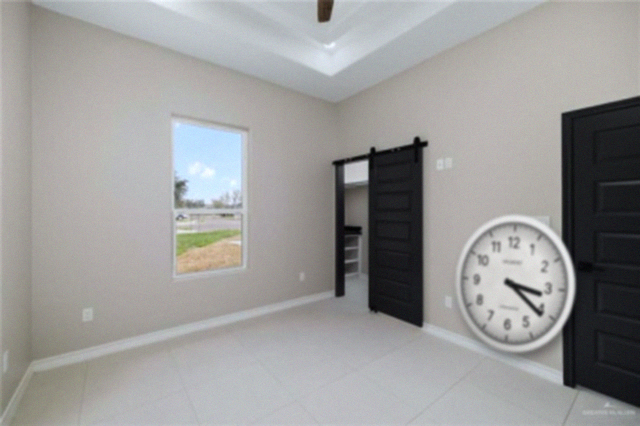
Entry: h=3 m=21
